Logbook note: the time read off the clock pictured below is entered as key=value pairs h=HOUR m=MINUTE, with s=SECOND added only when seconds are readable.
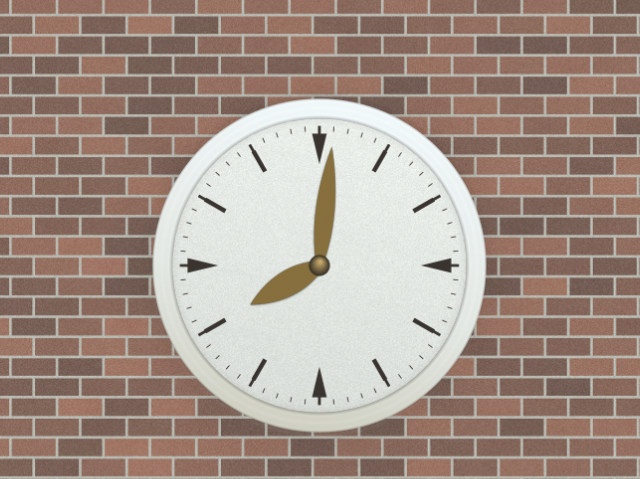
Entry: h=8 m=1
